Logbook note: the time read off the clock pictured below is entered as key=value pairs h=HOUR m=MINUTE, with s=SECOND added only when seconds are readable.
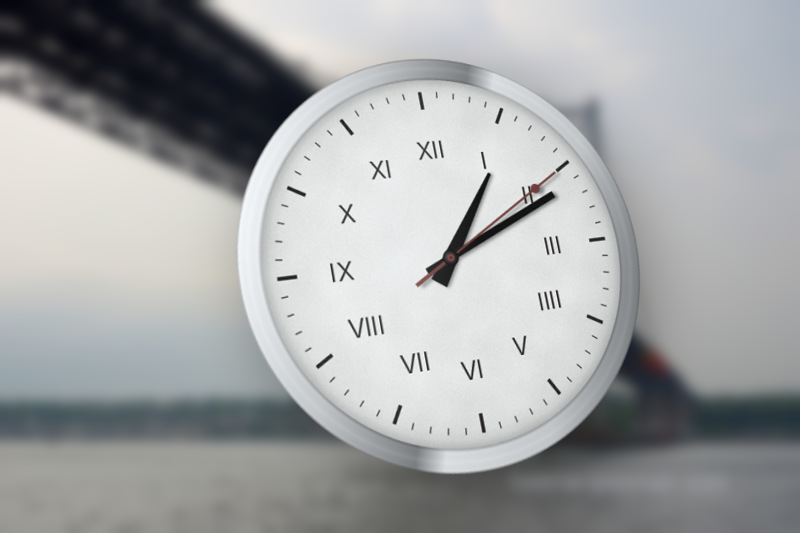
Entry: h=1 m=11 s=10
